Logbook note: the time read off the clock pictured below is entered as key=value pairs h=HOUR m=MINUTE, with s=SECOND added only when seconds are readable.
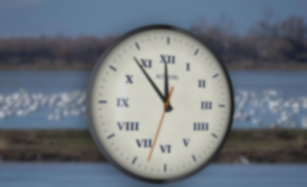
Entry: h=11 m=53 s=33
